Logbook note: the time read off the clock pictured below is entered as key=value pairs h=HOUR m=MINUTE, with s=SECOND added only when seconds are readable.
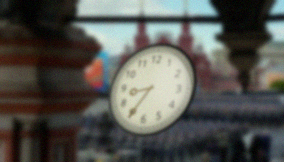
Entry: h=8 m=35
